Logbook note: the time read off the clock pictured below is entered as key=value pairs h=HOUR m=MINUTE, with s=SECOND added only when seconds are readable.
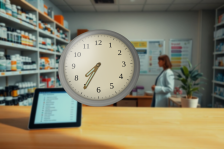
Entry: h=7 m=35
